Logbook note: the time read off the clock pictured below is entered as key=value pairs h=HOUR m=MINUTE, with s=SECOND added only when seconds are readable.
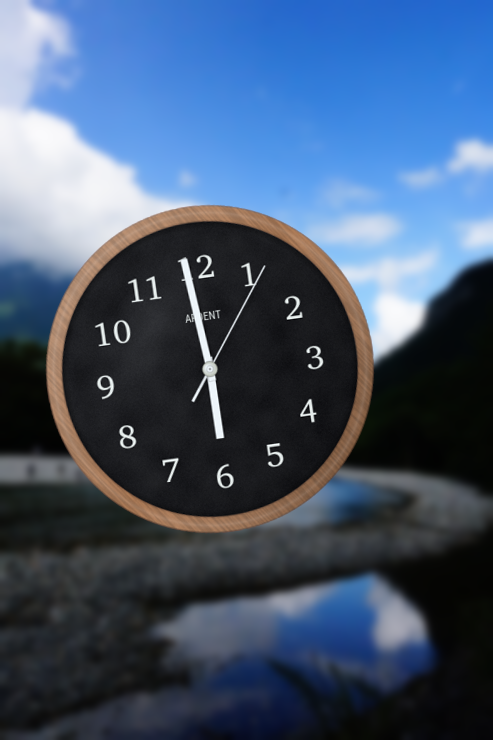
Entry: h=5 m=59 s=6
